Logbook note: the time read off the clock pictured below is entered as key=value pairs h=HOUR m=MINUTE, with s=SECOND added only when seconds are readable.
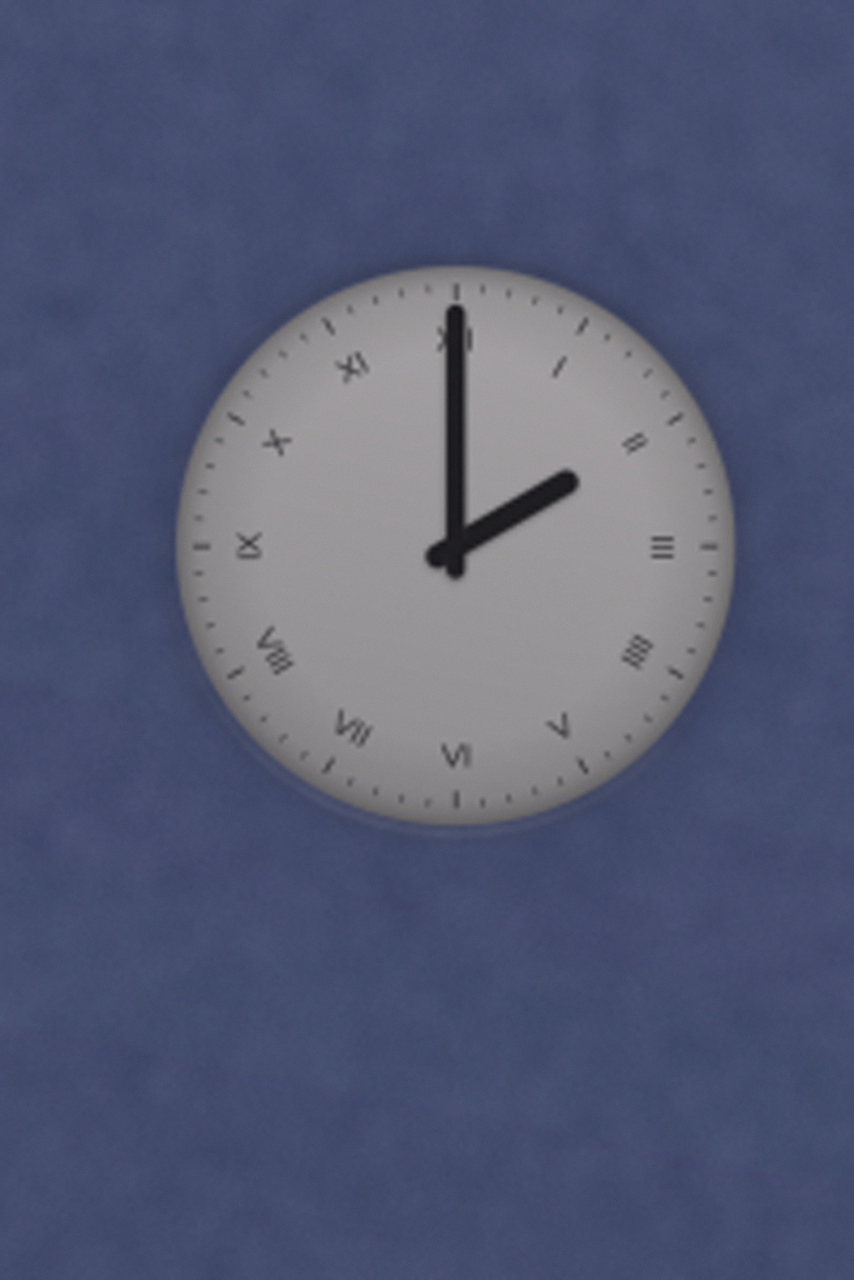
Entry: h=2 m=0
